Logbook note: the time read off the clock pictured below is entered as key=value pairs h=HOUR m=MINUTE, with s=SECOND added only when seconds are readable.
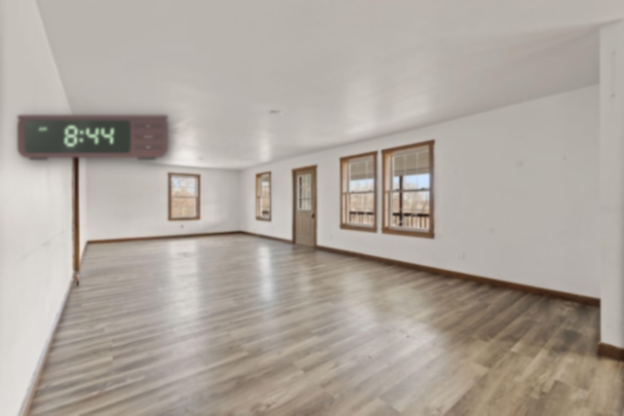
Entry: h=8 m=44
